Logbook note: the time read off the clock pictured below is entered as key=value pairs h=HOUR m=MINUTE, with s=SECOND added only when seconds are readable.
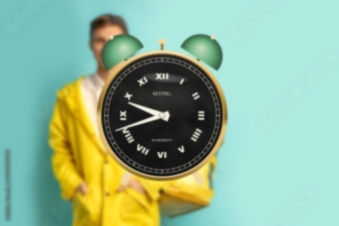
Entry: h=9 m=42
